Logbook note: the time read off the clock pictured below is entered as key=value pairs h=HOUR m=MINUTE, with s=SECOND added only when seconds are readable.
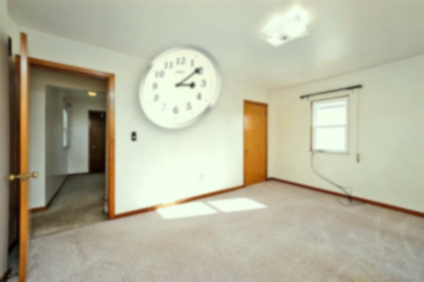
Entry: h=3 m=9
